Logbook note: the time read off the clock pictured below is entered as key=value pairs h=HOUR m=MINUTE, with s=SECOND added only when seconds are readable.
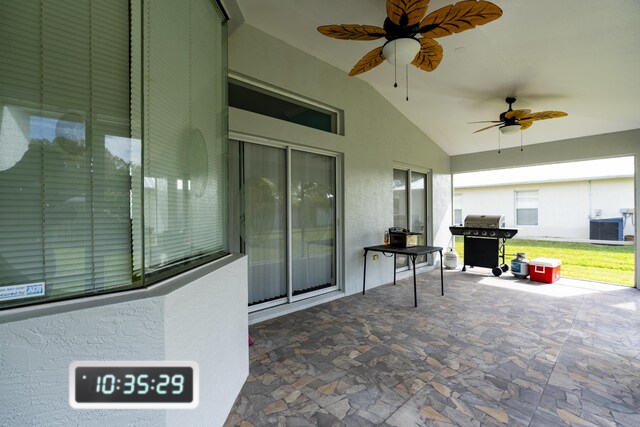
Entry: h=10 m=35 s=29
